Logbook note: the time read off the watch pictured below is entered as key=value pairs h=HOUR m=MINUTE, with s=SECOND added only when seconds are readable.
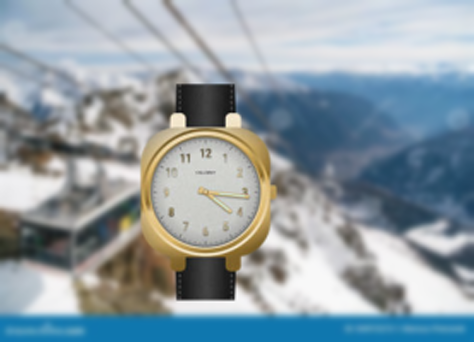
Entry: h=4 m=16
